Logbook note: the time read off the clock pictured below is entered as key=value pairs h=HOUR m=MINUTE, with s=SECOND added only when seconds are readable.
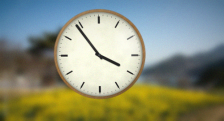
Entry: h=3 m=54
